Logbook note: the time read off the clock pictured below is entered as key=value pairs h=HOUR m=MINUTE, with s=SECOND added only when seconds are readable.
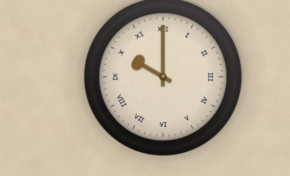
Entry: h=10 m=0
